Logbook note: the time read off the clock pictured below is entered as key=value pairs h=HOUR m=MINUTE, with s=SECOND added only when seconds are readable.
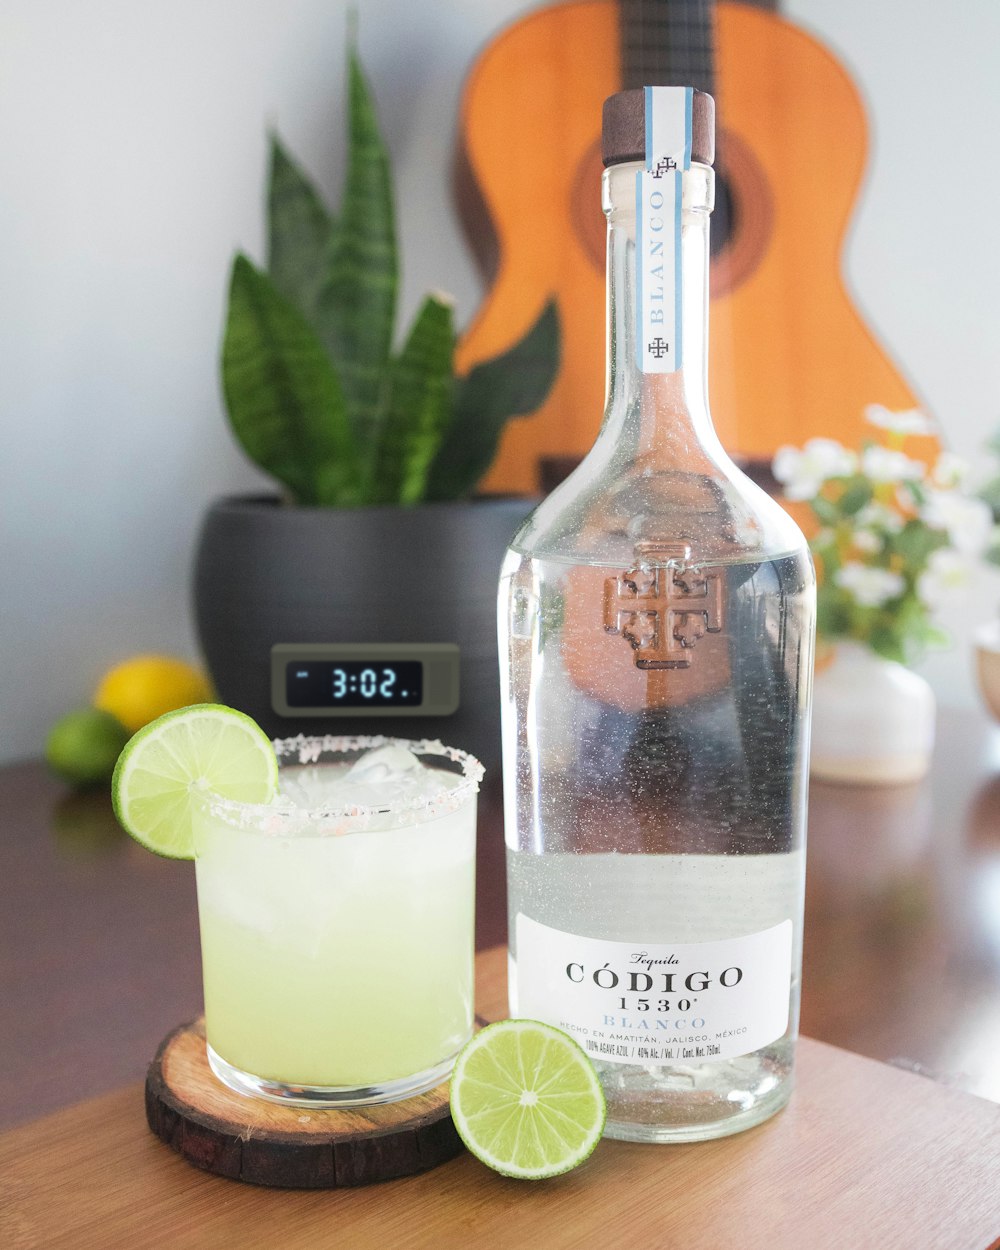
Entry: h=3 m=2
